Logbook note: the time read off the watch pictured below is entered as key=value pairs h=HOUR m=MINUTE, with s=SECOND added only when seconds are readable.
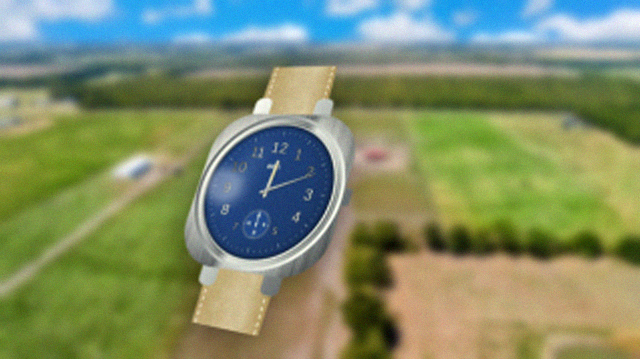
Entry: h=12 m=11
